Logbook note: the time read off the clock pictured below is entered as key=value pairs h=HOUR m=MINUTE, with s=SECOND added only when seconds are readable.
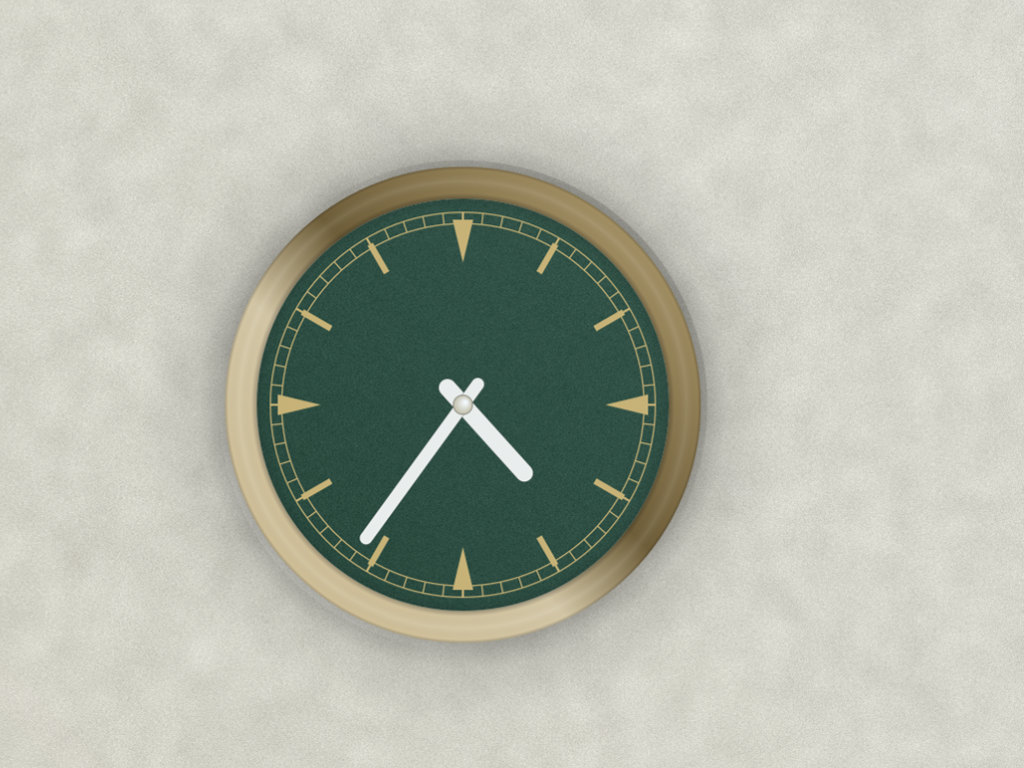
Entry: h=4 m=36
